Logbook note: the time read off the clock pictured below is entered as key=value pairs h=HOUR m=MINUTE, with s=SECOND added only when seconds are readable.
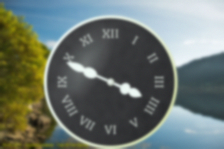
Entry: h=3 m=49
